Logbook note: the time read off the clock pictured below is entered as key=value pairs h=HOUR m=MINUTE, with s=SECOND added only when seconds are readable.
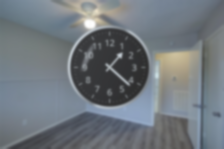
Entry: h=1 m=22
